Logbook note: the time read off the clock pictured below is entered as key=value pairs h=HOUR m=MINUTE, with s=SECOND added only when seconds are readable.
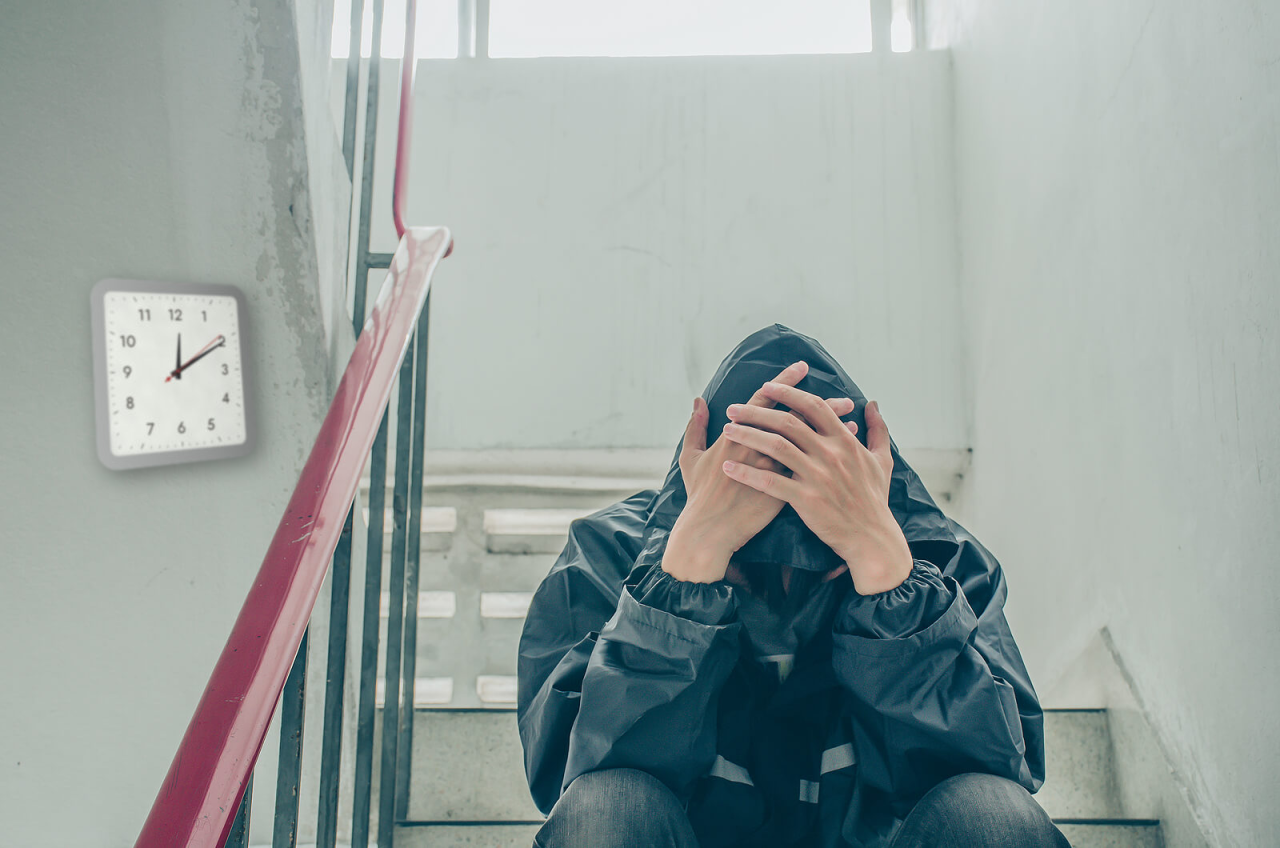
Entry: h=12 m=10 s=9
